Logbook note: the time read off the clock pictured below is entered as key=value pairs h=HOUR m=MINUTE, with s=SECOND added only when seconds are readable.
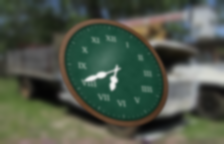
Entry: h=6 m=41
